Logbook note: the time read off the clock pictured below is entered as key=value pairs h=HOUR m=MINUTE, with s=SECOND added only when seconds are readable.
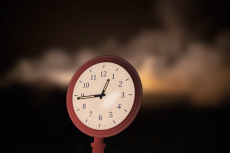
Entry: h=12 m=44
